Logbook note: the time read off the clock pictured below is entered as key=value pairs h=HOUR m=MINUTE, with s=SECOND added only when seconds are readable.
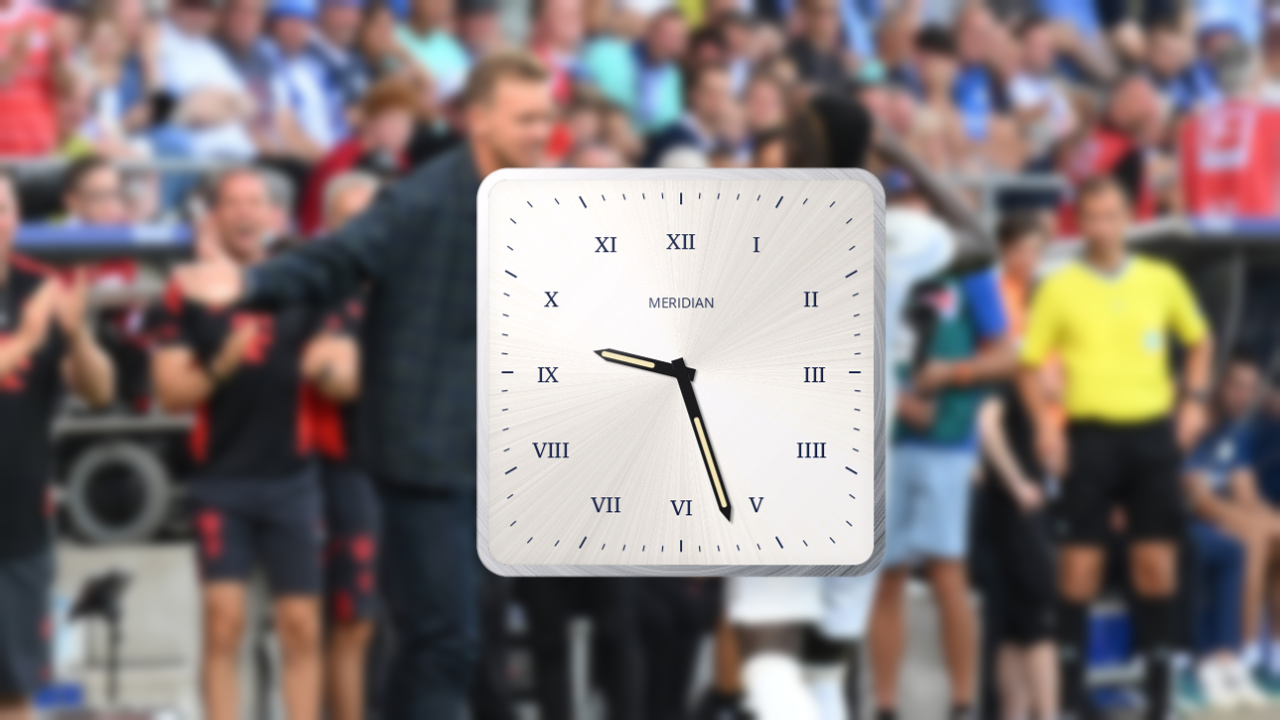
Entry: h=9 m=27
